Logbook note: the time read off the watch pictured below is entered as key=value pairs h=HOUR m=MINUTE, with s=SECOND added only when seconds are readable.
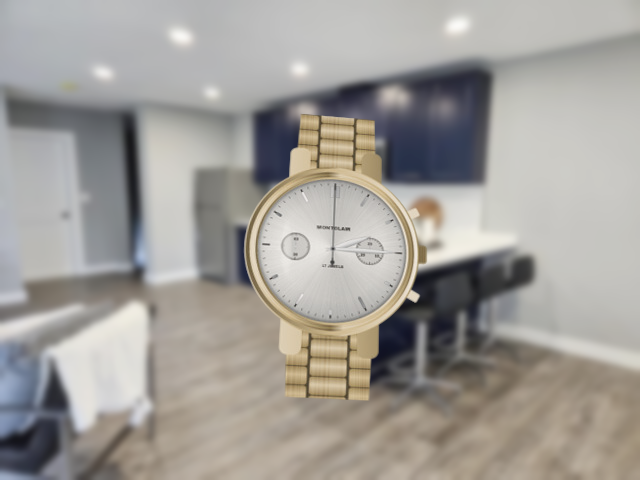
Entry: h=2 m=15
